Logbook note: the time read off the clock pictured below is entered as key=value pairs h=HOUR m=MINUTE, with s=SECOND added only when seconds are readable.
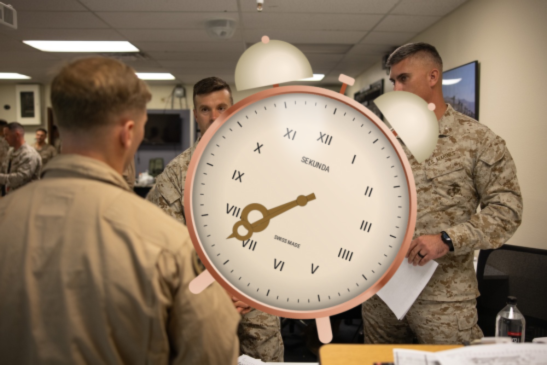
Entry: h=7 m=37
